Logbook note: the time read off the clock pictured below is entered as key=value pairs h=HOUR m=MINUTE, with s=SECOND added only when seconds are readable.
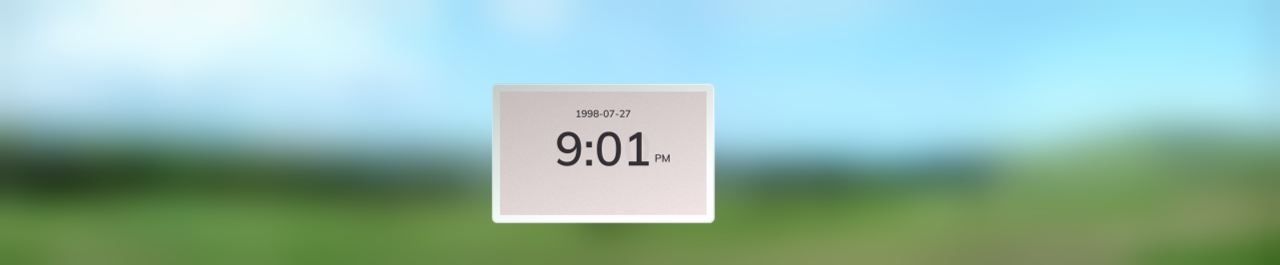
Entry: h=9 m=1
